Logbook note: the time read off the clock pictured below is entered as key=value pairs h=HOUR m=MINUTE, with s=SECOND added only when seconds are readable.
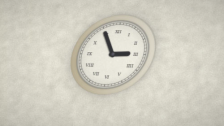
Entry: h=2 m=55
